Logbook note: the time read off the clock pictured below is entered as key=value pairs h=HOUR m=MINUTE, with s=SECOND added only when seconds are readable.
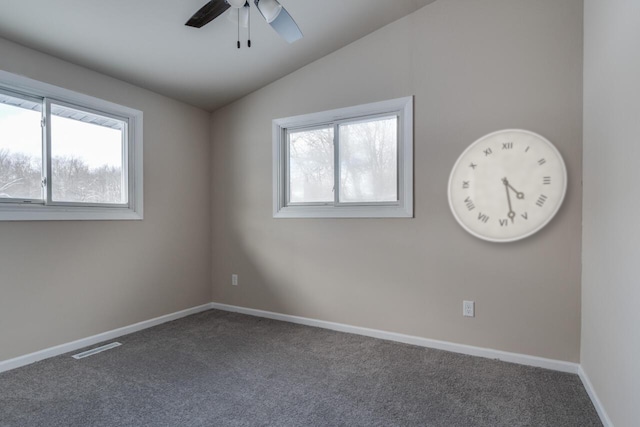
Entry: h=4 m=28
